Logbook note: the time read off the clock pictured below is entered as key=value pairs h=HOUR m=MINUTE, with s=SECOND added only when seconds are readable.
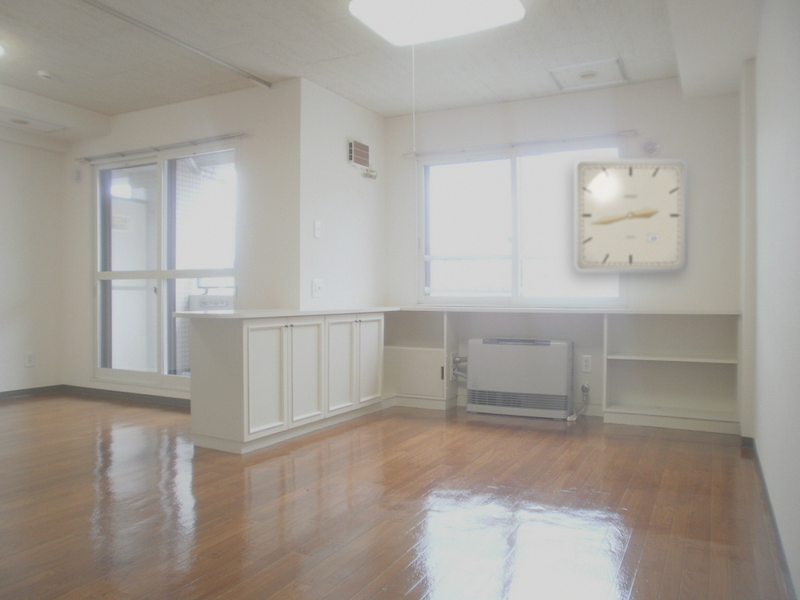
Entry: h=2 m=43
